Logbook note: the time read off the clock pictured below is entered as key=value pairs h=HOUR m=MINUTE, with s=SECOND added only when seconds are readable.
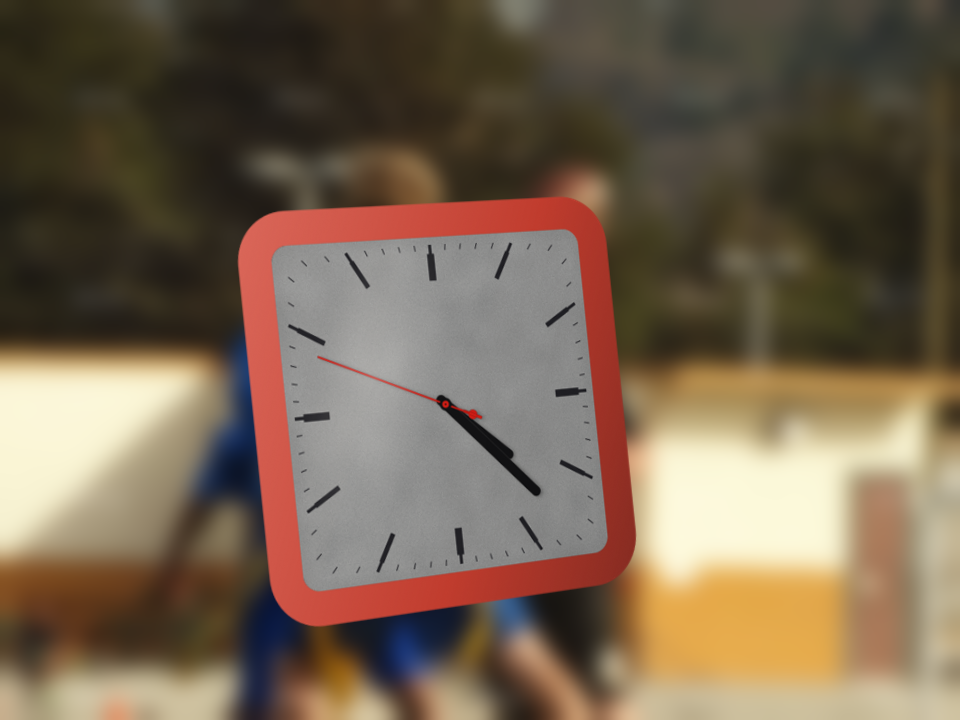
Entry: h=4 m=22 s=49
